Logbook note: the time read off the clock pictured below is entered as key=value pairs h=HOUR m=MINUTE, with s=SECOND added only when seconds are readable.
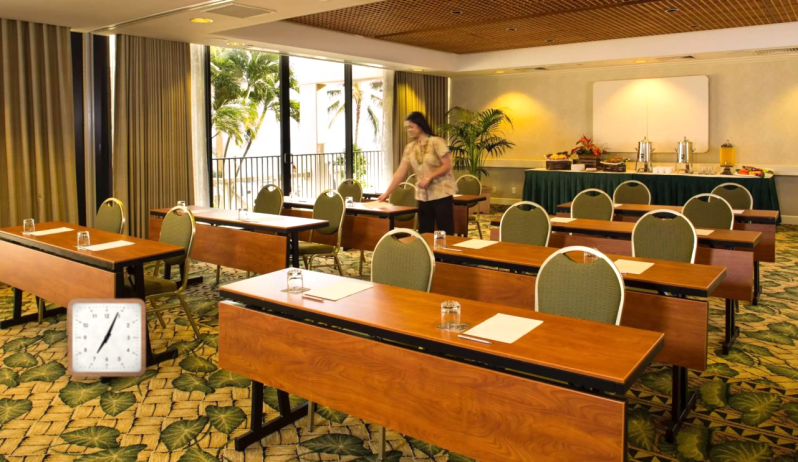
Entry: h=7 m=4
